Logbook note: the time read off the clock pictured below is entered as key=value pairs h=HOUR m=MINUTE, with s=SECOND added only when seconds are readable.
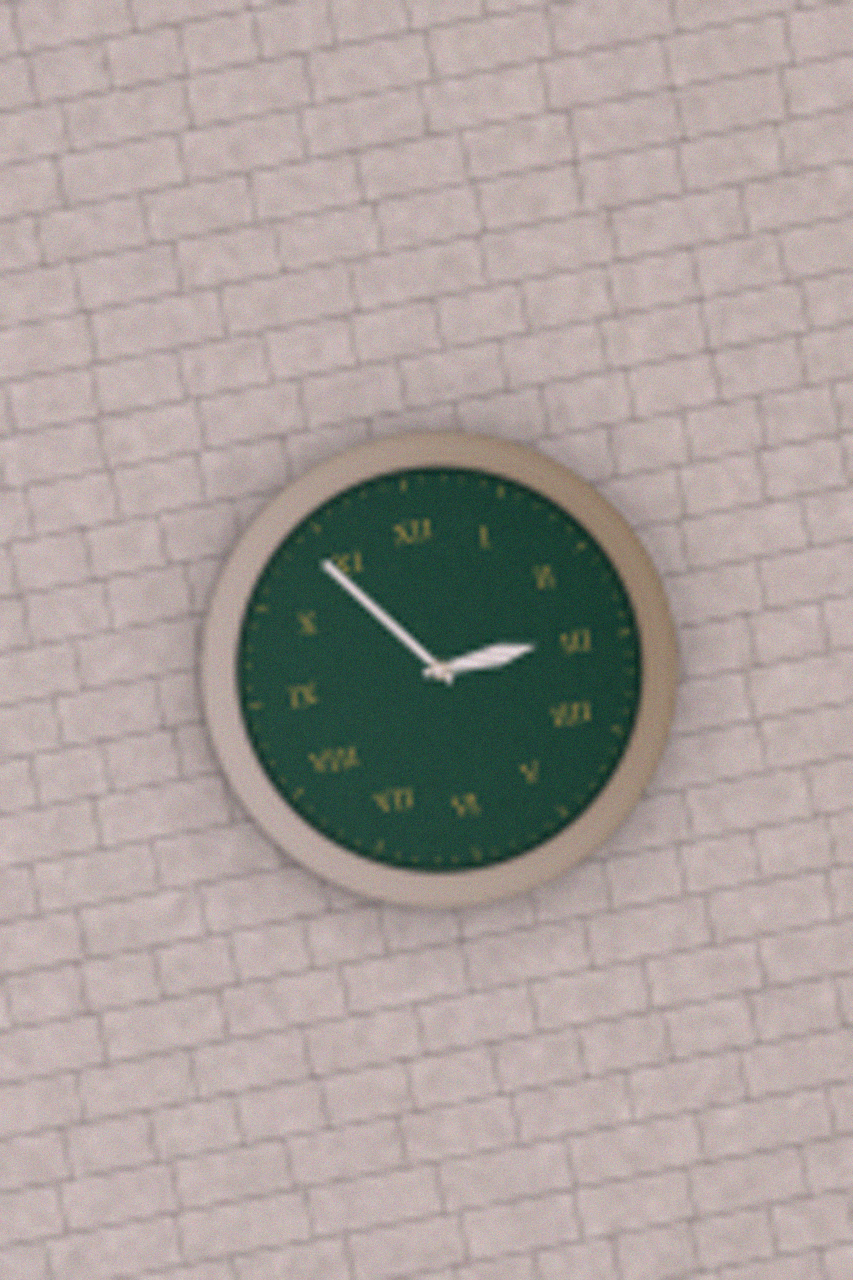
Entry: h=2 m=54
